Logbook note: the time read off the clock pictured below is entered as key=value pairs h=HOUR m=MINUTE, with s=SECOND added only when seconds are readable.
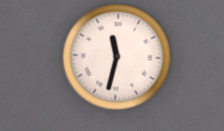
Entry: h=11 m=32
